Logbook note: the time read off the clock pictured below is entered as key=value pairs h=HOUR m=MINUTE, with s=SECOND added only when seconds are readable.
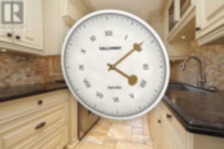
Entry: h=4 m=9
